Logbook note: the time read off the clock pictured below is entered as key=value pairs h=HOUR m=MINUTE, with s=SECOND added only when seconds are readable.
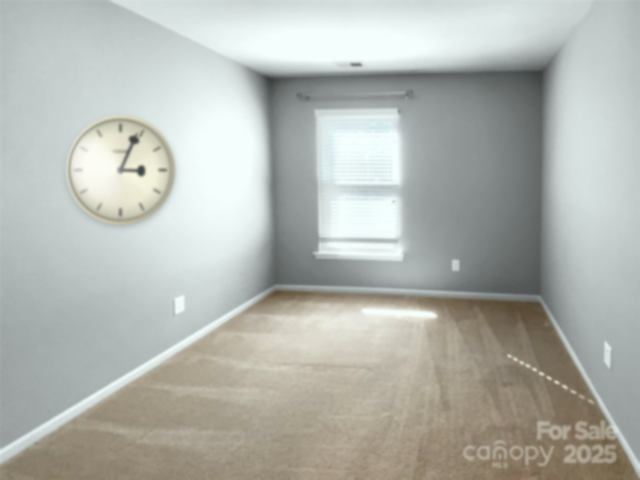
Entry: h=3 m=4
